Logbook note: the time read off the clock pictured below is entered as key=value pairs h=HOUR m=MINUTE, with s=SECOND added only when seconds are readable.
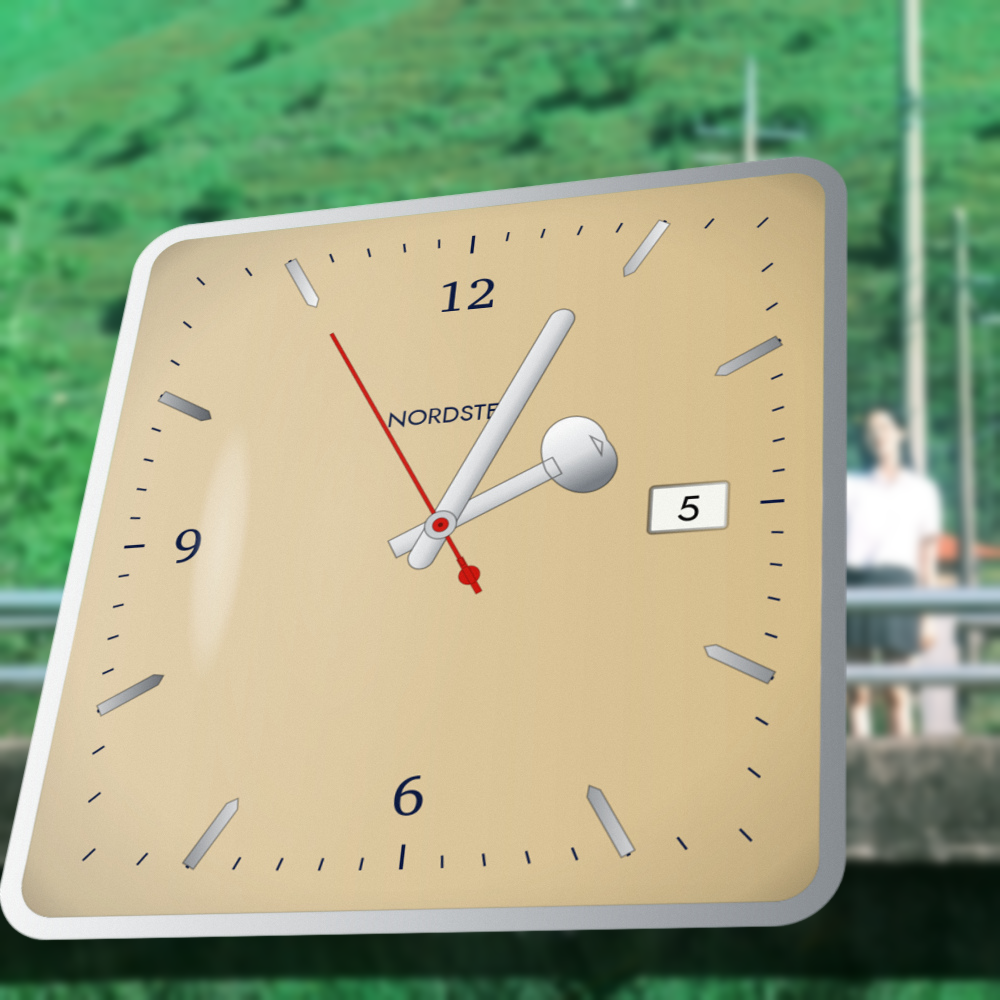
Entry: h=2 m=3 s=55
